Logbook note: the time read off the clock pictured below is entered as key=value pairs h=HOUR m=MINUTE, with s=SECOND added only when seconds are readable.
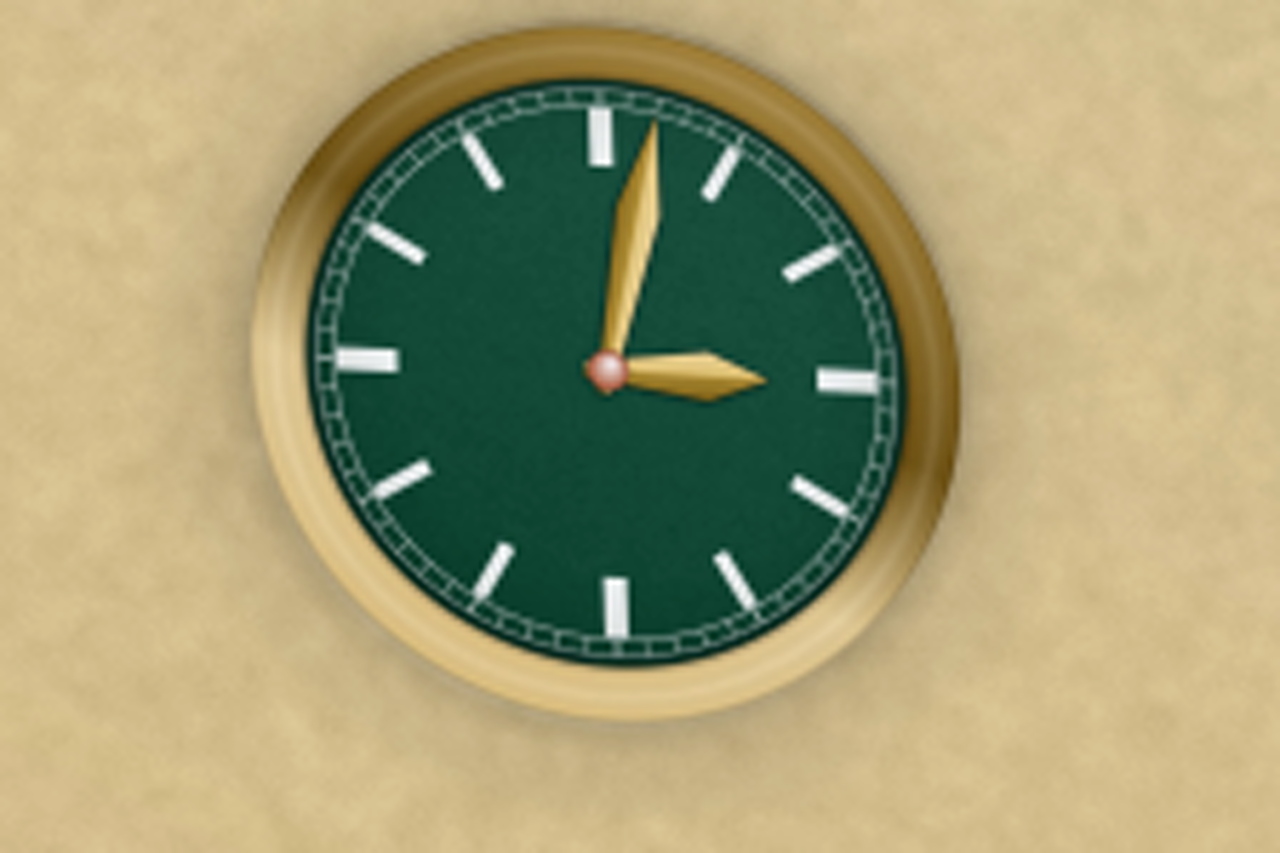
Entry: h=3 m=2
